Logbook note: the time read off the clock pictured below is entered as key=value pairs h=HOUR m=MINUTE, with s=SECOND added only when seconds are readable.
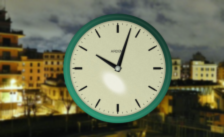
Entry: h=10 m=3
